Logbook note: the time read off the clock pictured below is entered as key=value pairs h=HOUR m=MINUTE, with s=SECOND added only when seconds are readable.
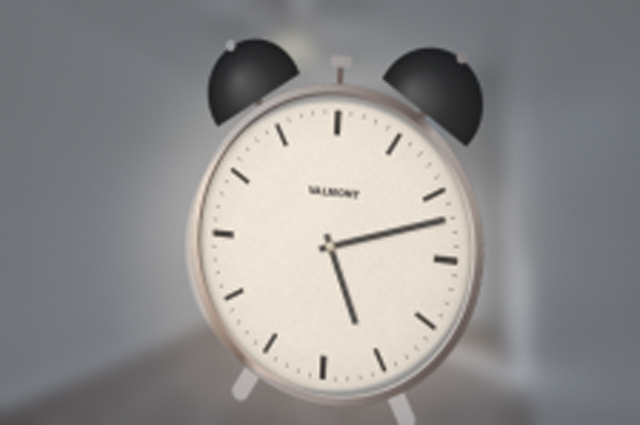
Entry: h=5 m=12
